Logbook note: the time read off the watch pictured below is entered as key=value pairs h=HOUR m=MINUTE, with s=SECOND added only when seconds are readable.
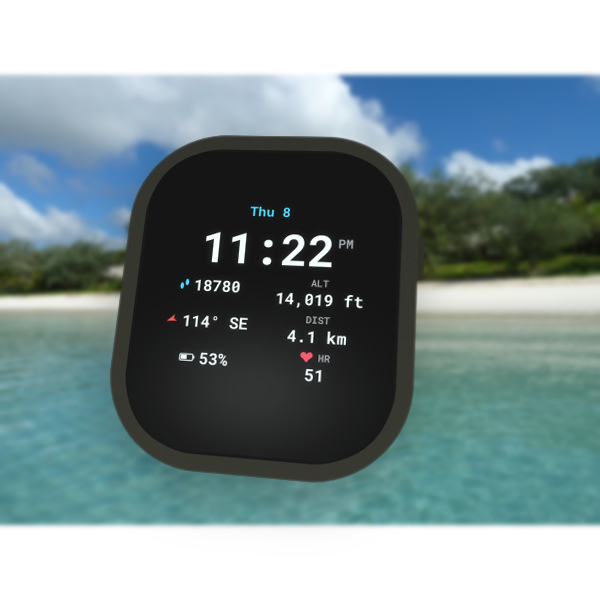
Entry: h=11 m=22
